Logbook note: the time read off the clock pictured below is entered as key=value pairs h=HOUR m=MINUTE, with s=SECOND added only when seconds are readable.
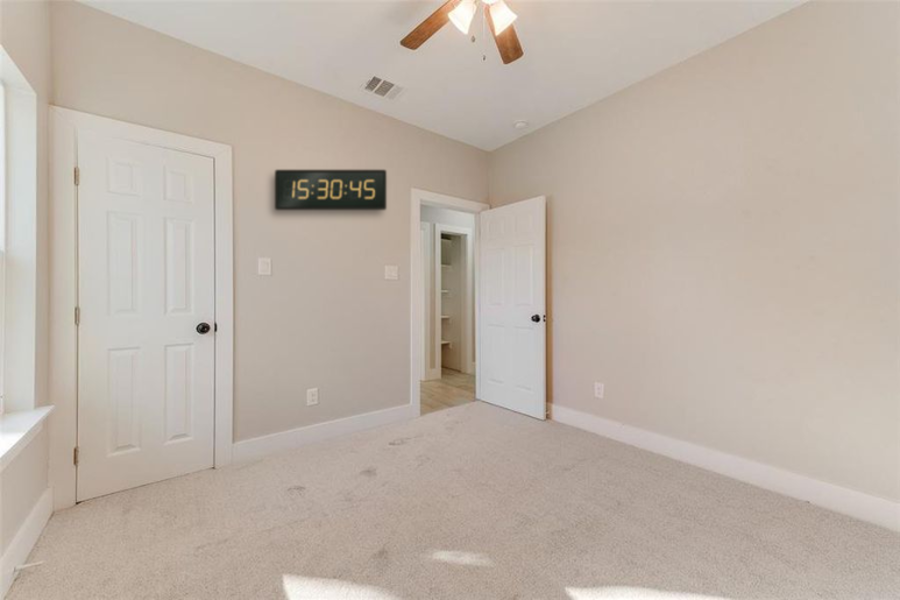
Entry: h=15 m=30 s=45
